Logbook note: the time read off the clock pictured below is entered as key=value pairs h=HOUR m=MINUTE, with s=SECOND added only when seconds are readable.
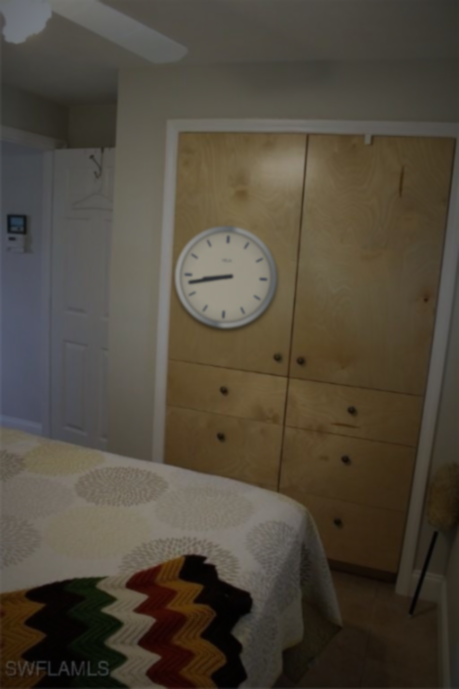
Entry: h=8 m=43
